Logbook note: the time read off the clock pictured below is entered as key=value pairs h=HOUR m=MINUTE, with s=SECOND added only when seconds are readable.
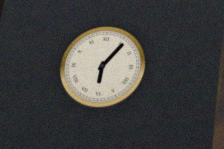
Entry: h=6 m=6
